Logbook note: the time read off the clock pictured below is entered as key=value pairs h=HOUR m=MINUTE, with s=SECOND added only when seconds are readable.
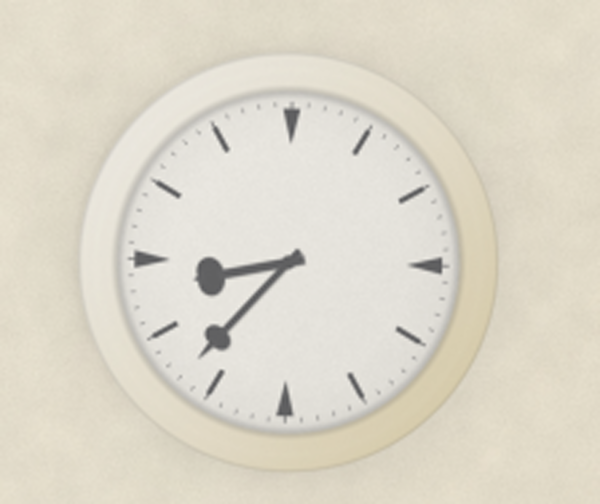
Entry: h=8 m=37
